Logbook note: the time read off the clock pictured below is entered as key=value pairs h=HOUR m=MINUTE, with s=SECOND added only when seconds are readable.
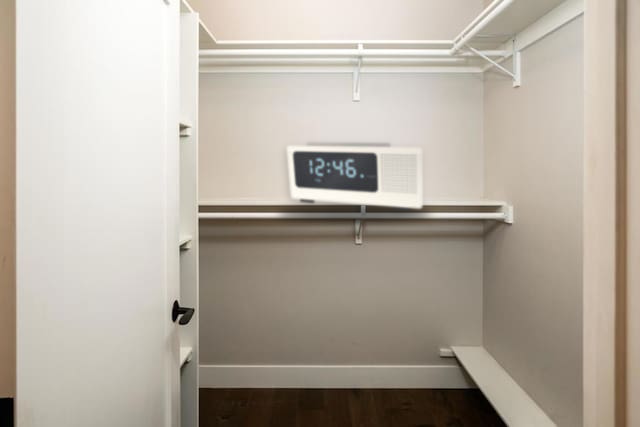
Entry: h=12 m=46
